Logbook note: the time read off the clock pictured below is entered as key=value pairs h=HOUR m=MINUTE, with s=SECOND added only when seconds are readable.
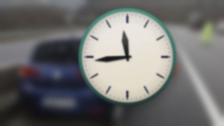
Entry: h=11 m=44
